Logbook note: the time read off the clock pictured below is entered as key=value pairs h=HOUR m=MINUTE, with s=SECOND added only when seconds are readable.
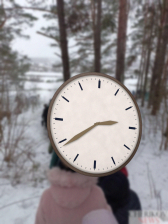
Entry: h=2 m=39
